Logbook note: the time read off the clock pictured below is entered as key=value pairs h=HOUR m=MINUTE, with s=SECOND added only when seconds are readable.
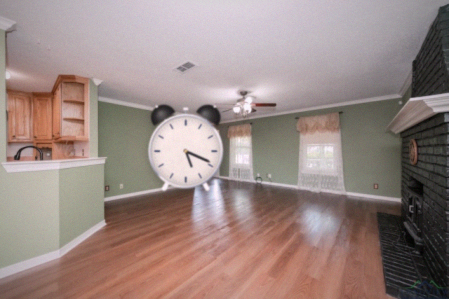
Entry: h=5 m=19
